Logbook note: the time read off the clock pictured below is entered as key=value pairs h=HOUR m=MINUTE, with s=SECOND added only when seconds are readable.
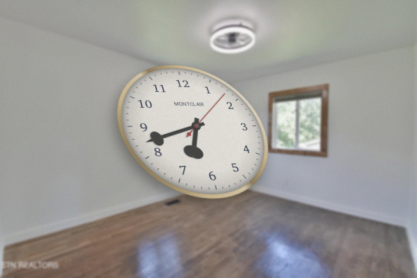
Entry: h=6 m=42 s=8
